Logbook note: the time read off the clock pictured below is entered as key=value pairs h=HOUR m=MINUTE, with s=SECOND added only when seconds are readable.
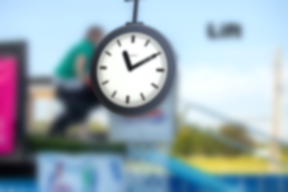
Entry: h=11 m=10
